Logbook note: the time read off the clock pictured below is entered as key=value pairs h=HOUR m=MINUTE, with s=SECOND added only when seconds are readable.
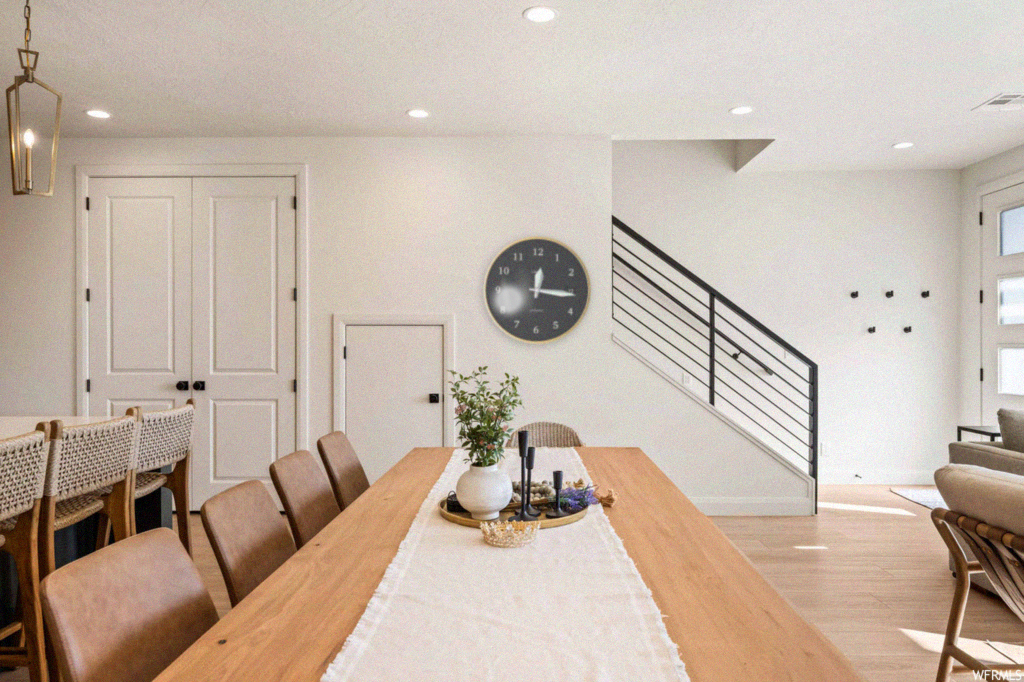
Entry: h=12 m=16
